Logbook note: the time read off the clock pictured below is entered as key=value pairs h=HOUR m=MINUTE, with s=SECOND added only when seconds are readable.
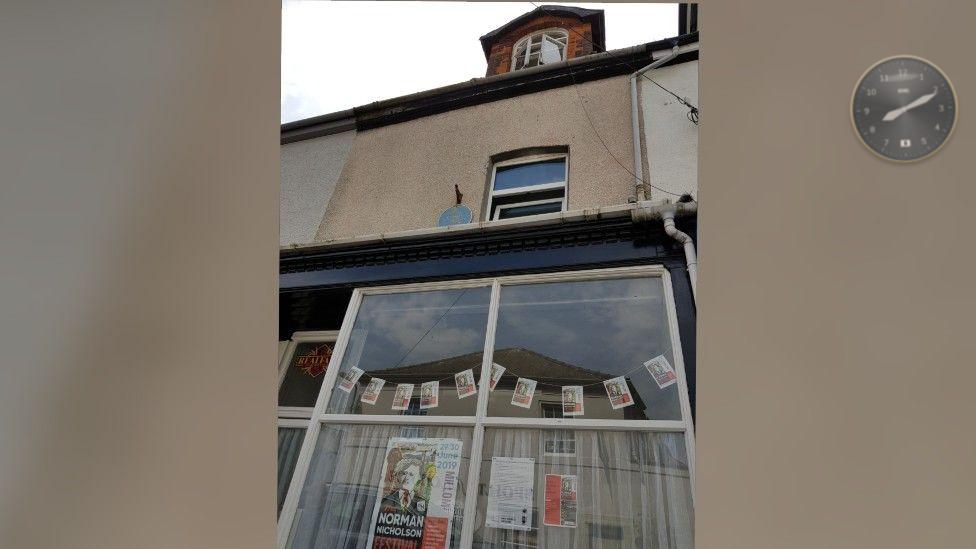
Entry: h=8 m=11
